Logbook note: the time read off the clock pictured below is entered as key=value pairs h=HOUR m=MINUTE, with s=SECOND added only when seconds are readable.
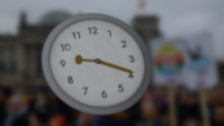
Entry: h=9 m=19
